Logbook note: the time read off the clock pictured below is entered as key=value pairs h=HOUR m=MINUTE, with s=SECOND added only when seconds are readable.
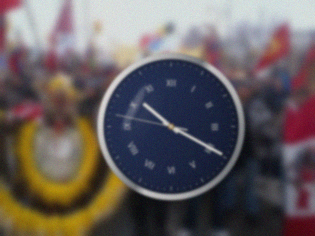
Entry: h=10 m=19 s=47
